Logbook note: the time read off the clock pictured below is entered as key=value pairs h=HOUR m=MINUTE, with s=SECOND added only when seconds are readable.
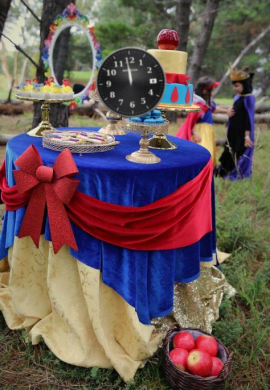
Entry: h=11 m=59
